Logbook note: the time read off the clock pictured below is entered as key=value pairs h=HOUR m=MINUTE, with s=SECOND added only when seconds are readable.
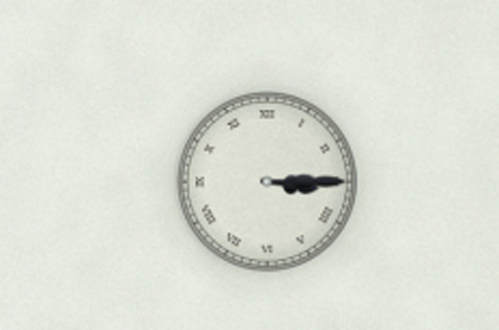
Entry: h=3 m=15
